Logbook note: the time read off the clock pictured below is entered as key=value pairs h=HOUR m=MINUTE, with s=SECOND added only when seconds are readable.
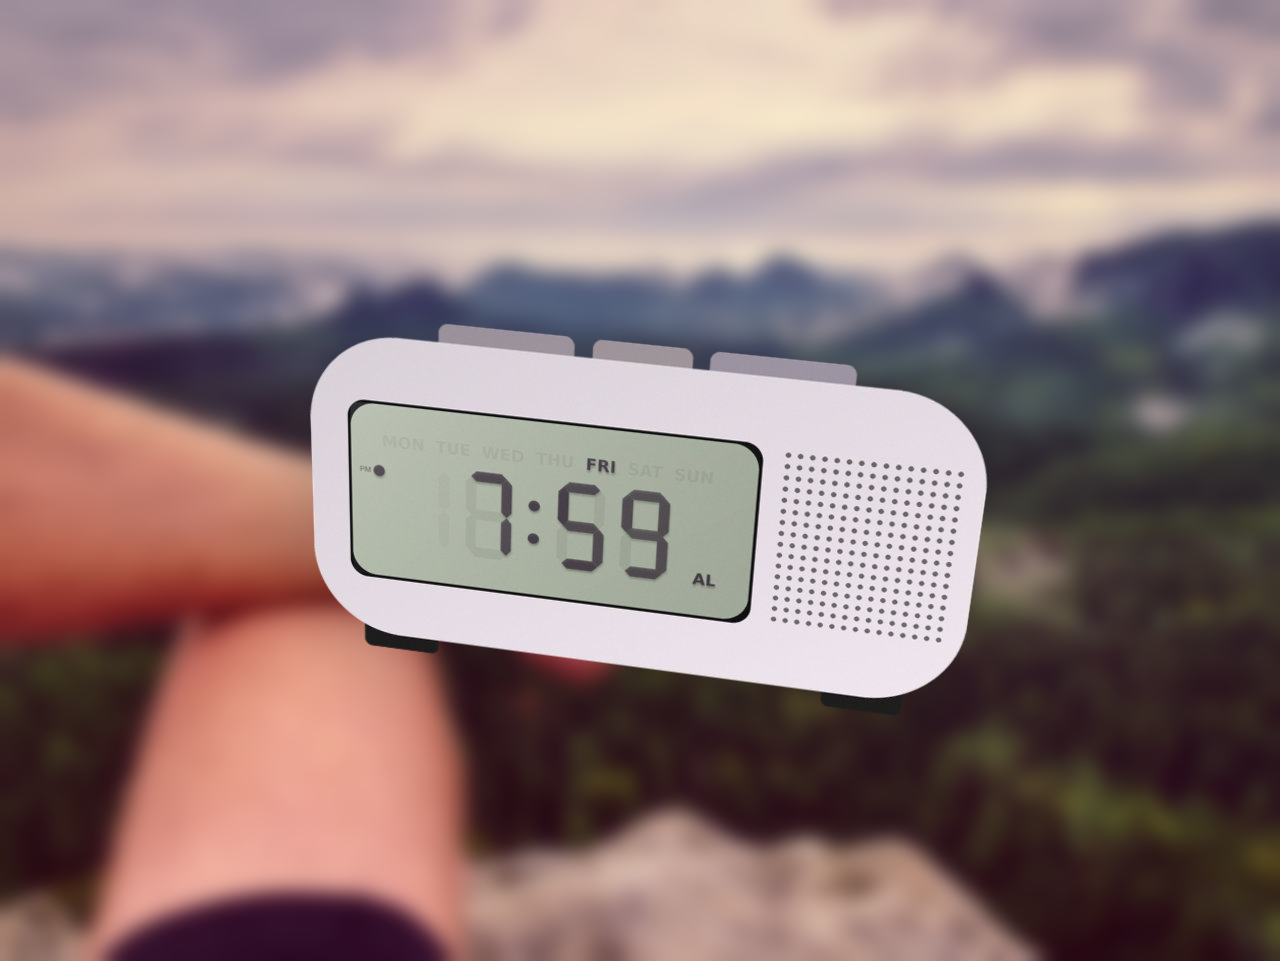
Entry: h=7 m=59
